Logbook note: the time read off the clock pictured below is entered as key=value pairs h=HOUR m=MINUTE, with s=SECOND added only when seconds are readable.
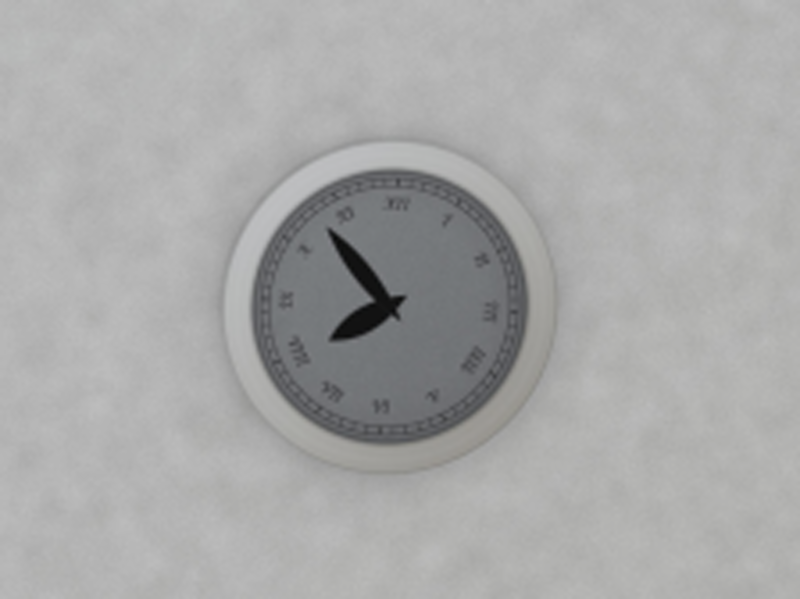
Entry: h=7 m=53
